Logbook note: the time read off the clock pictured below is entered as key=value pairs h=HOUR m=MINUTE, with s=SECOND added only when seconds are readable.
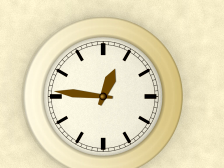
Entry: h=12 m=46
